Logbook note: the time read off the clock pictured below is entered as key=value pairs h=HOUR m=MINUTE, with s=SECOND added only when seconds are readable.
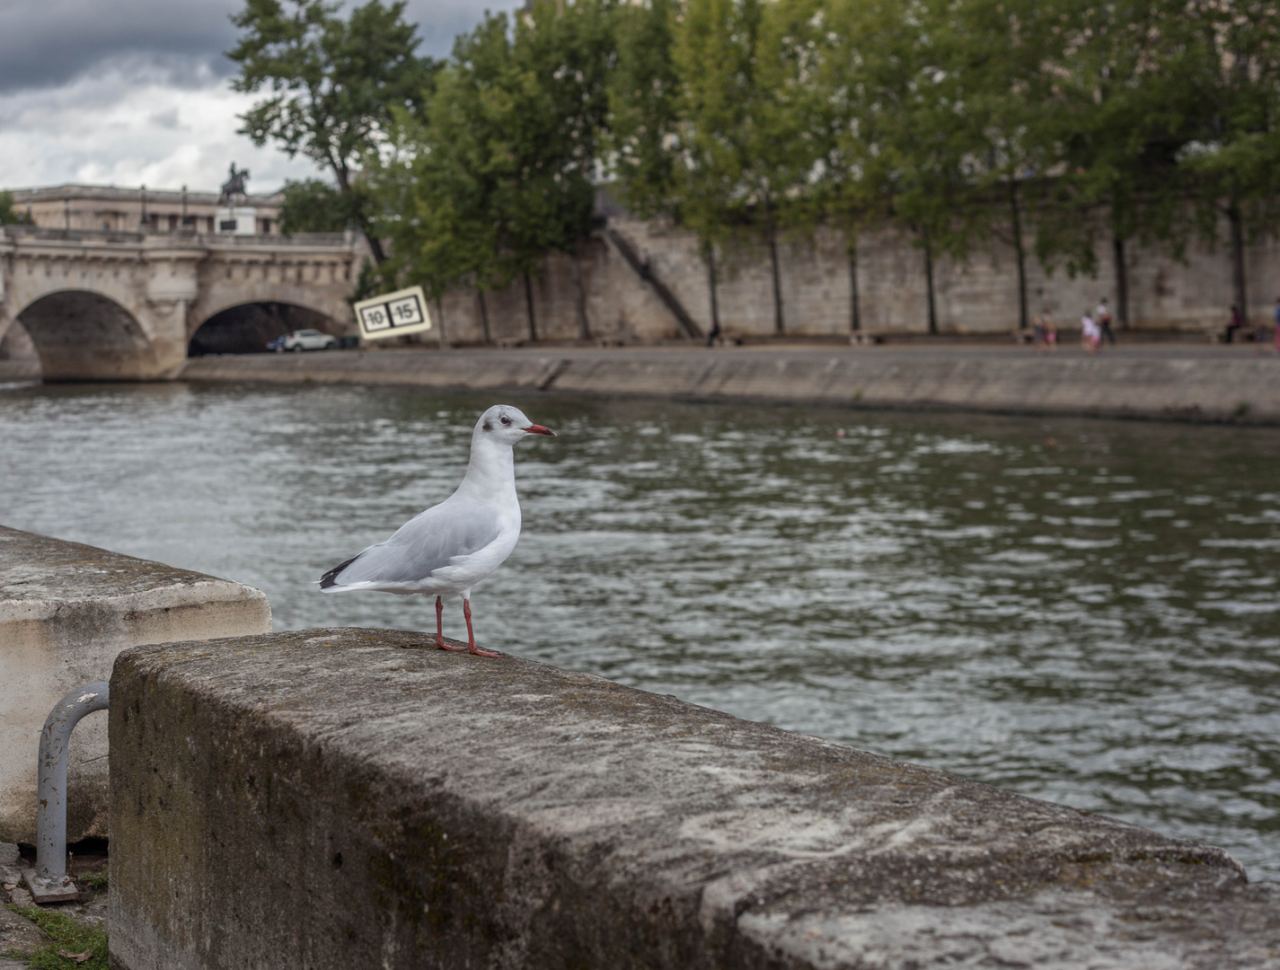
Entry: h=10 m=15
